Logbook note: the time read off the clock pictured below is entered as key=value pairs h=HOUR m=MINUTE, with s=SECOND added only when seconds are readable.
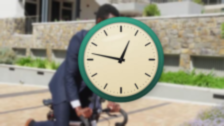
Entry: h=12 m=47
